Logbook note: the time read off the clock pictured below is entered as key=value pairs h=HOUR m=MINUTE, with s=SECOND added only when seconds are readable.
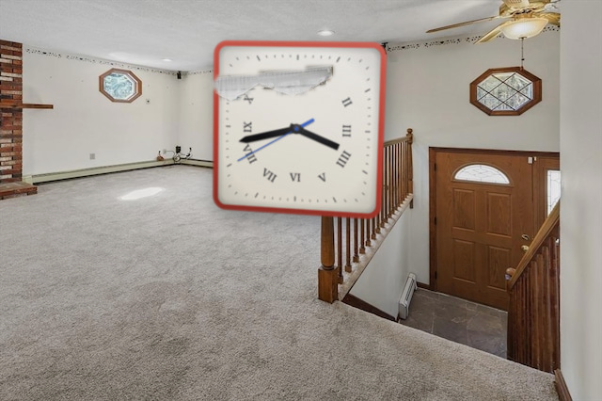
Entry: h=3 m=42 s=40
